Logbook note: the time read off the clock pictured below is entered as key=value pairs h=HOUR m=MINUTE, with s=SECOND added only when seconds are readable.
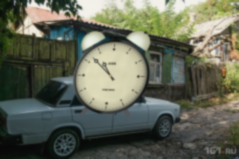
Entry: h=10 m=52
